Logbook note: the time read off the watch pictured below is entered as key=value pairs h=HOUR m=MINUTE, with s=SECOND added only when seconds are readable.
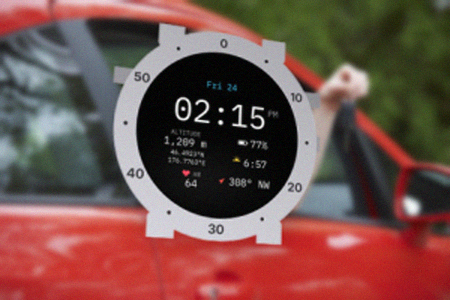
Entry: h=2 m=15
